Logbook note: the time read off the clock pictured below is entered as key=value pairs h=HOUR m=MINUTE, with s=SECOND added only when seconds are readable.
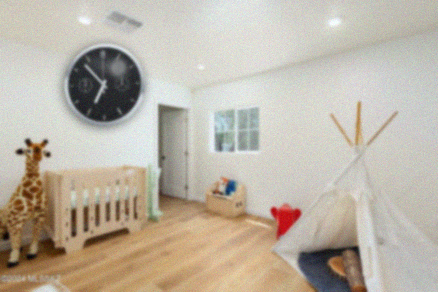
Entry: h=6 m=53
